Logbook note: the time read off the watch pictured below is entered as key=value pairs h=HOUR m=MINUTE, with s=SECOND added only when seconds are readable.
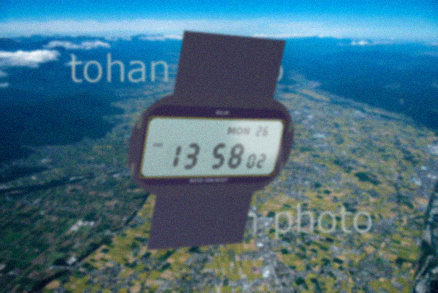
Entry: h=13 m=58 s=2
